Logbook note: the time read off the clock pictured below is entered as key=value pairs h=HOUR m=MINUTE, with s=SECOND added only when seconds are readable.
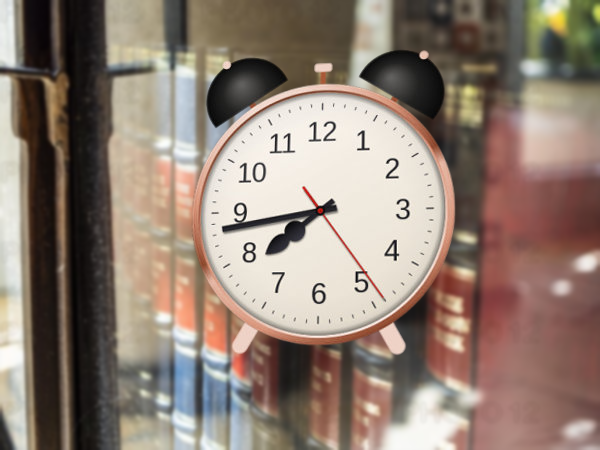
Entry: h=7 m=43 s=24
